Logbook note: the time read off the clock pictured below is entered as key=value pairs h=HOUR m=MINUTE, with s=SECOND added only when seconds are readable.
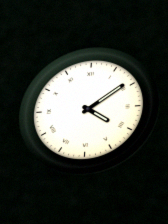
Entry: h=4 m=9
